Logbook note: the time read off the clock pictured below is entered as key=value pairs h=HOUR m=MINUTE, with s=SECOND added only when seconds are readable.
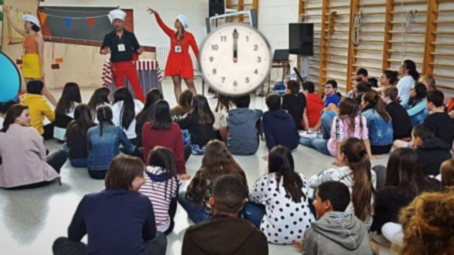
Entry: h=12 m=0
